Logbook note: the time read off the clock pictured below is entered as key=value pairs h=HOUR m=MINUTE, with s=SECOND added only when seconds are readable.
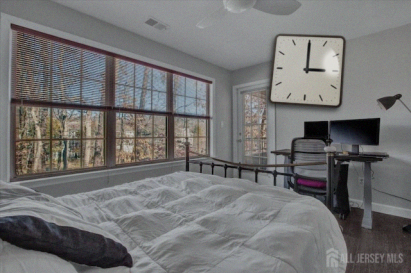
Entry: h=3 m=0
